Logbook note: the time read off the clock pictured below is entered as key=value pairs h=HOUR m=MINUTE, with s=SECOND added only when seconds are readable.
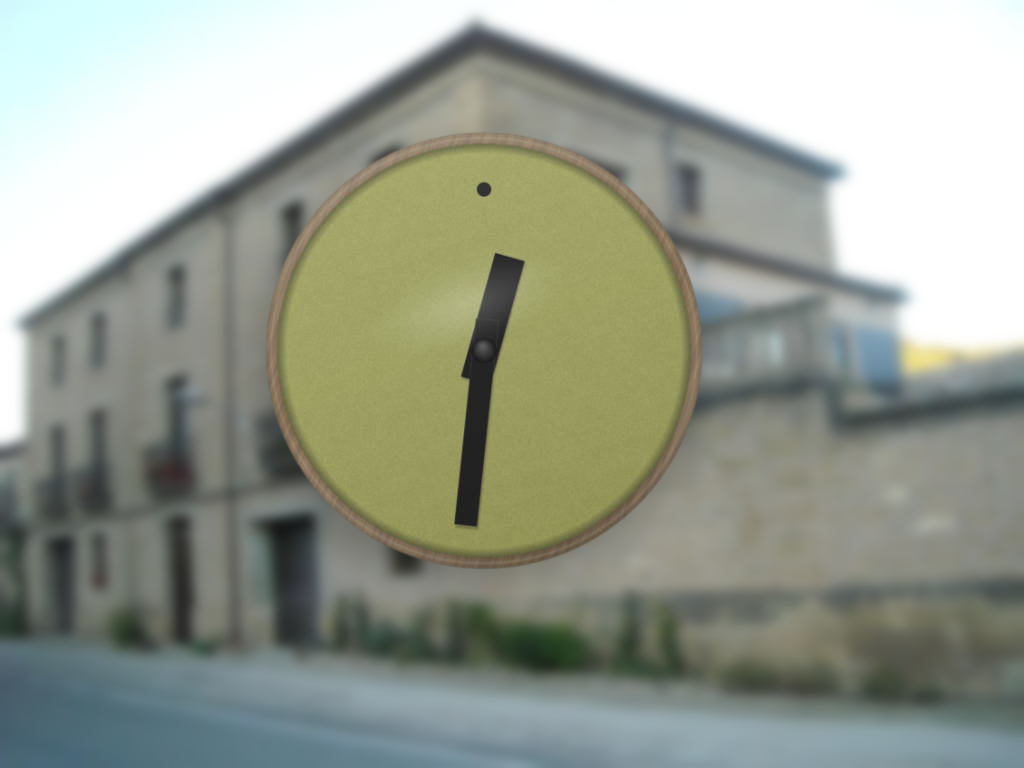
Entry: h=12 m=31
